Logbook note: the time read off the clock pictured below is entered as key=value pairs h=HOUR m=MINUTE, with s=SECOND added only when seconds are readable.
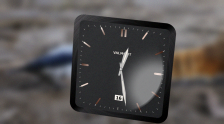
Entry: h=12 m=28
